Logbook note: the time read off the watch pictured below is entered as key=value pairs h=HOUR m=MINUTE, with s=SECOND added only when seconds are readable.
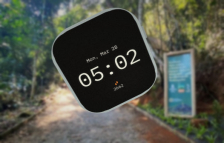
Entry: h=5 m=2
